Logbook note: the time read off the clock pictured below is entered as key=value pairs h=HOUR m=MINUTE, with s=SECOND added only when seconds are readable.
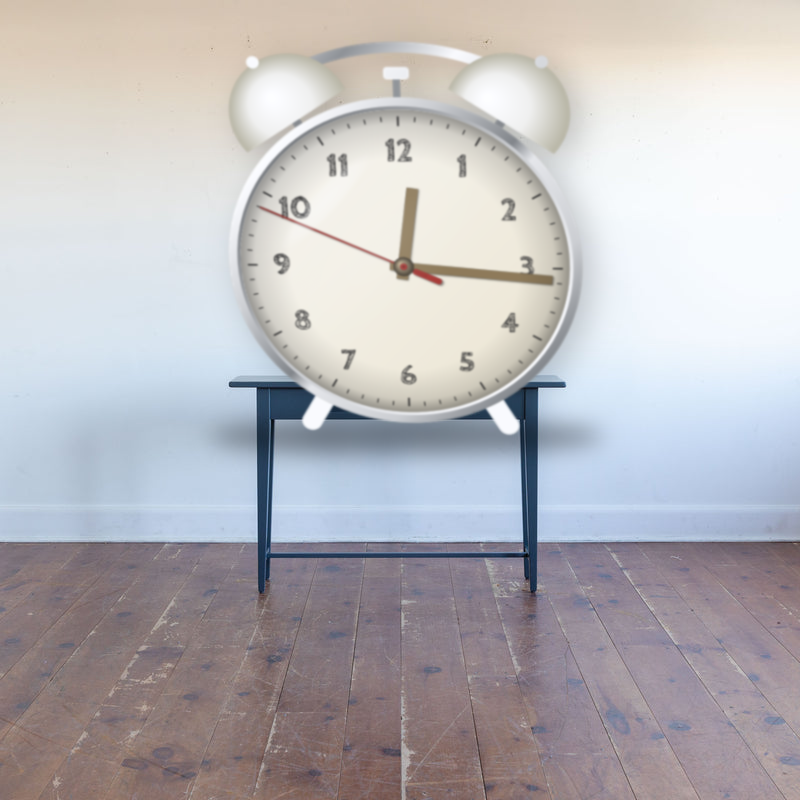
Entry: h=12 m=15 s=49
